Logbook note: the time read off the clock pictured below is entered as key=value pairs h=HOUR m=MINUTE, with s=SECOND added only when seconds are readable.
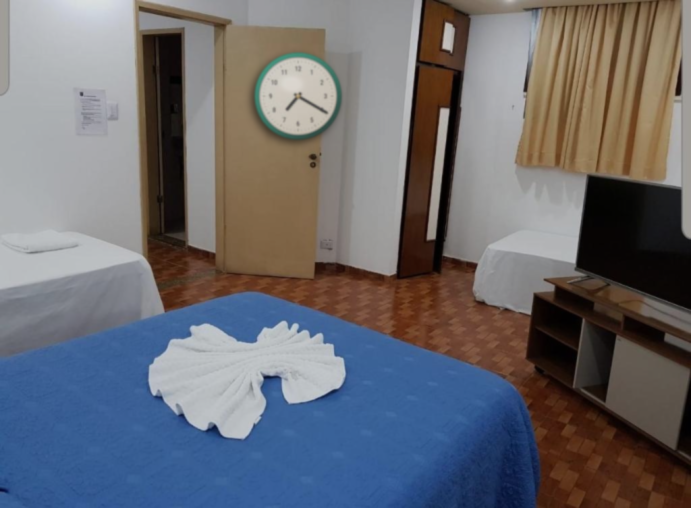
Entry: h=7 m=20
